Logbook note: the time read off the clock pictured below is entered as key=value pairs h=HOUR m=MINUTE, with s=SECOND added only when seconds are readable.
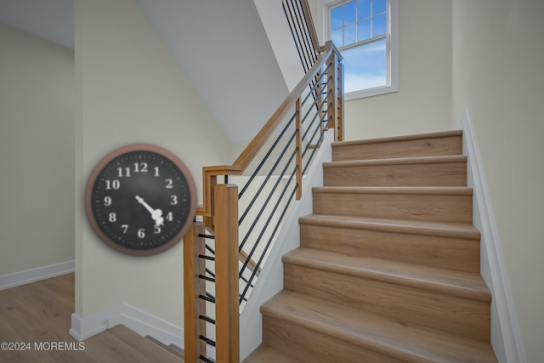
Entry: h=4 m=23
